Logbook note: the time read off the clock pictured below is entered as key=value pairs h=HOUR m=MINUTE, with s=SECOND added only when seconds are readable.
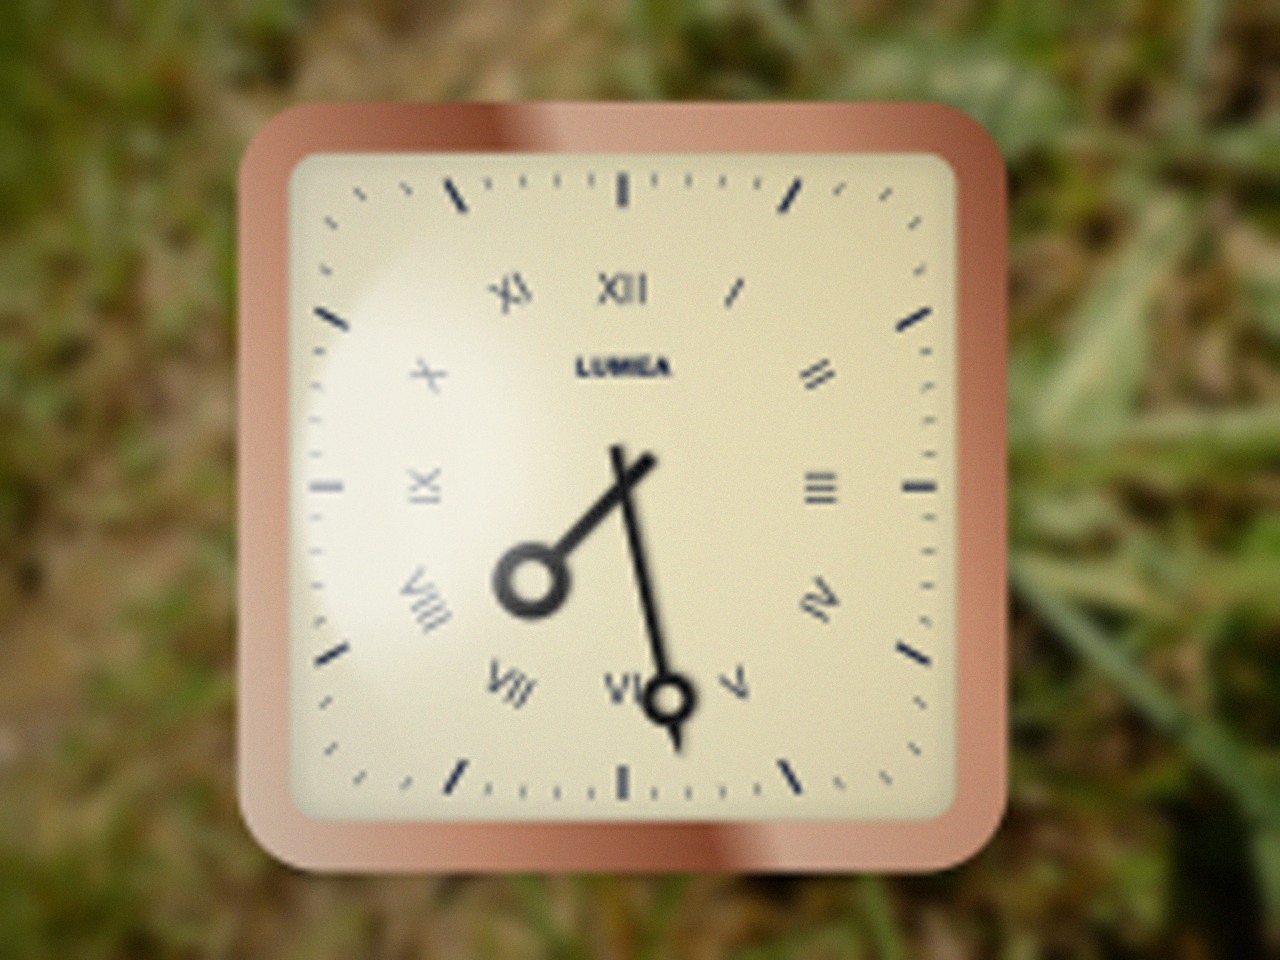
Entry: h=7 m=28
